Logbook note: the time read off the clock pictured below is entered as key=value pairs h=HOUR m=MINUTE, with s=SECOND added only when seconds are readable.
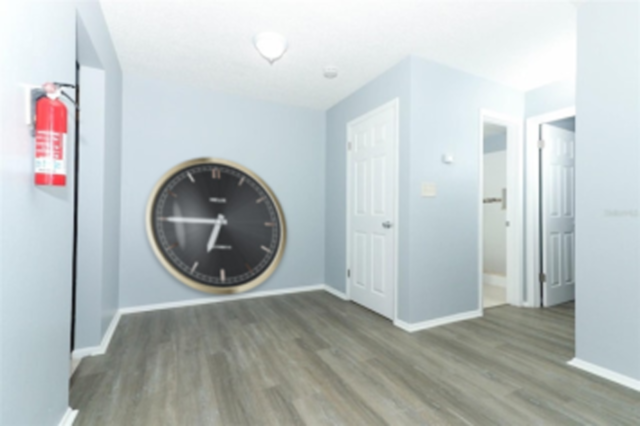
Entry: h=6 m=45
